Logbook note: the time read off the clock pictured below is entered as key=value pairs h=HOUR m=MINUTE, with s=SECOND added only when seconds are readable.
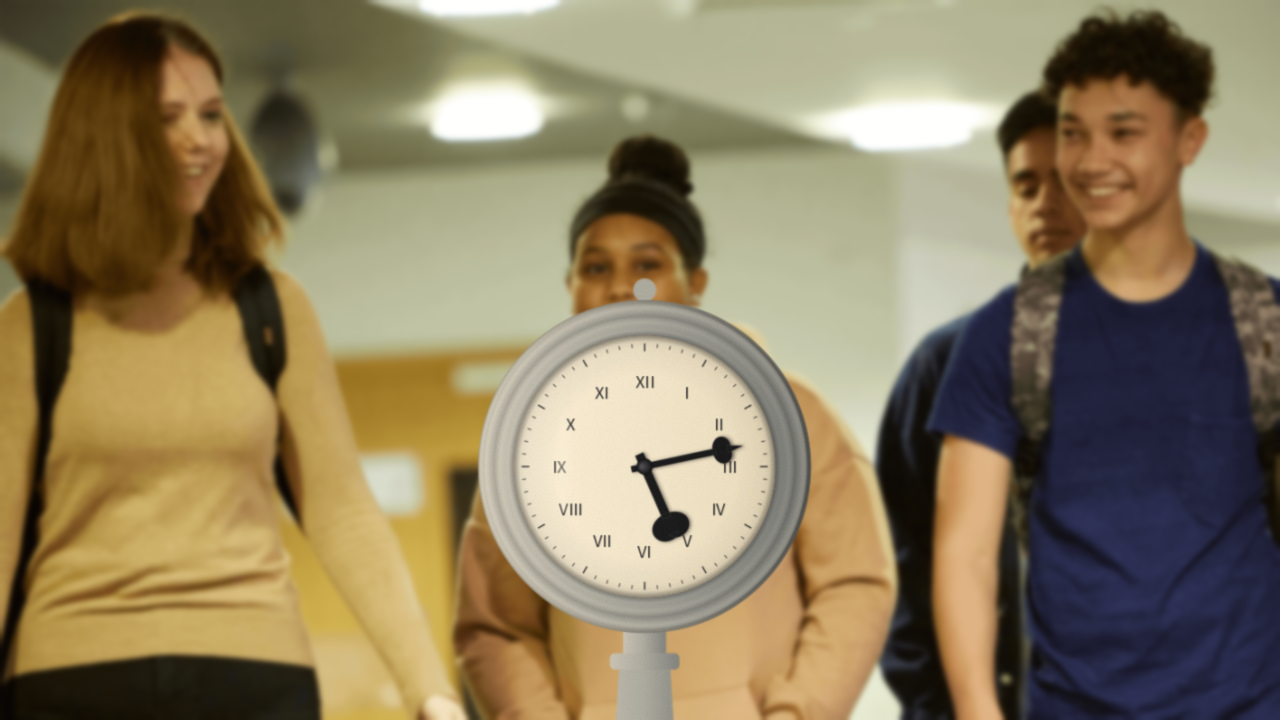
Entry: h=5 m=13
